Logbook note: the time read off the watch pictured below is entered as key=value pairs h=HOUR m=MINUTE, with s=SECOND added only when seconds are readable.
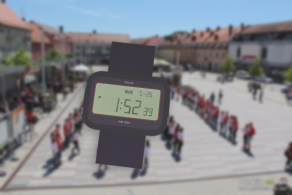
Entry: h=1 m=52 s=39
